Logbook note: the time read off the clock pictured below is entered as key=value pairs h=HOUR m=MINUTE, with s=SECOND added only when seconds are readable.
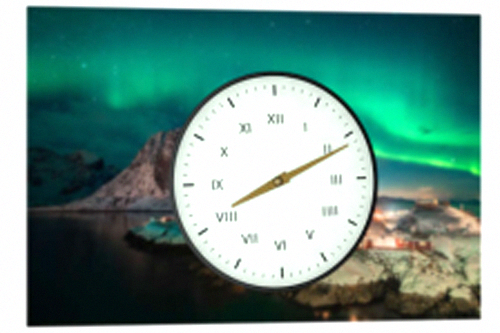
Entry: h=8 m=11
